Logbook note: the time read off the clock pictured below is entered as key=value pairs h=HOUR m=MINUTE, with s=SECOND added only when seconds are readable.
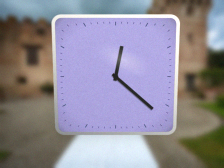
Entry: h=12 m=22
